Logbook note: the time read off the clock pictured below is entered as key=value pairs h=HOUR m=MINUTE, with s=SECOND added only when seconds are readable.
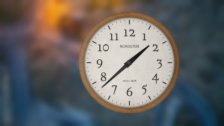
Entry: h=1 m=38
